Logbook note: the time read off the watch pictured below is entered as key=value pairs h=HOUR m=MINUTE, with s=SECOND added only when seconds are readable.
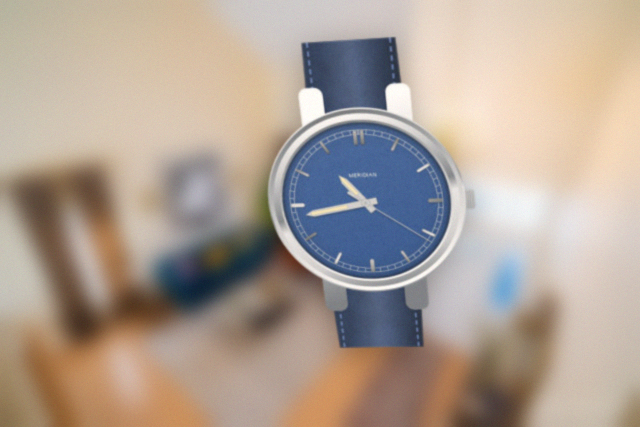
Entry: h=10 m=43 s=21
